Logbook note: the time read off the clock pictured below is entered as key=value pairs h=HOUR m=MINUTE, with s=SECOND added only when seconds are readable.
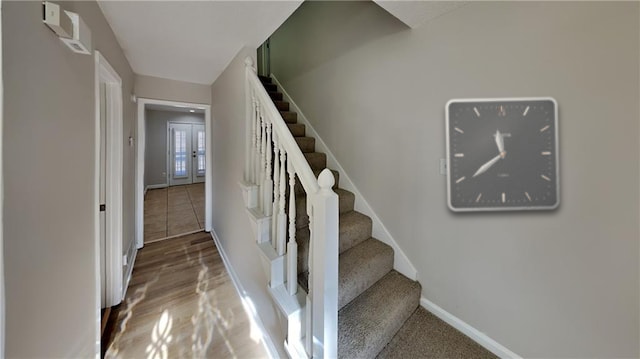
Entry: h=11 m=39
